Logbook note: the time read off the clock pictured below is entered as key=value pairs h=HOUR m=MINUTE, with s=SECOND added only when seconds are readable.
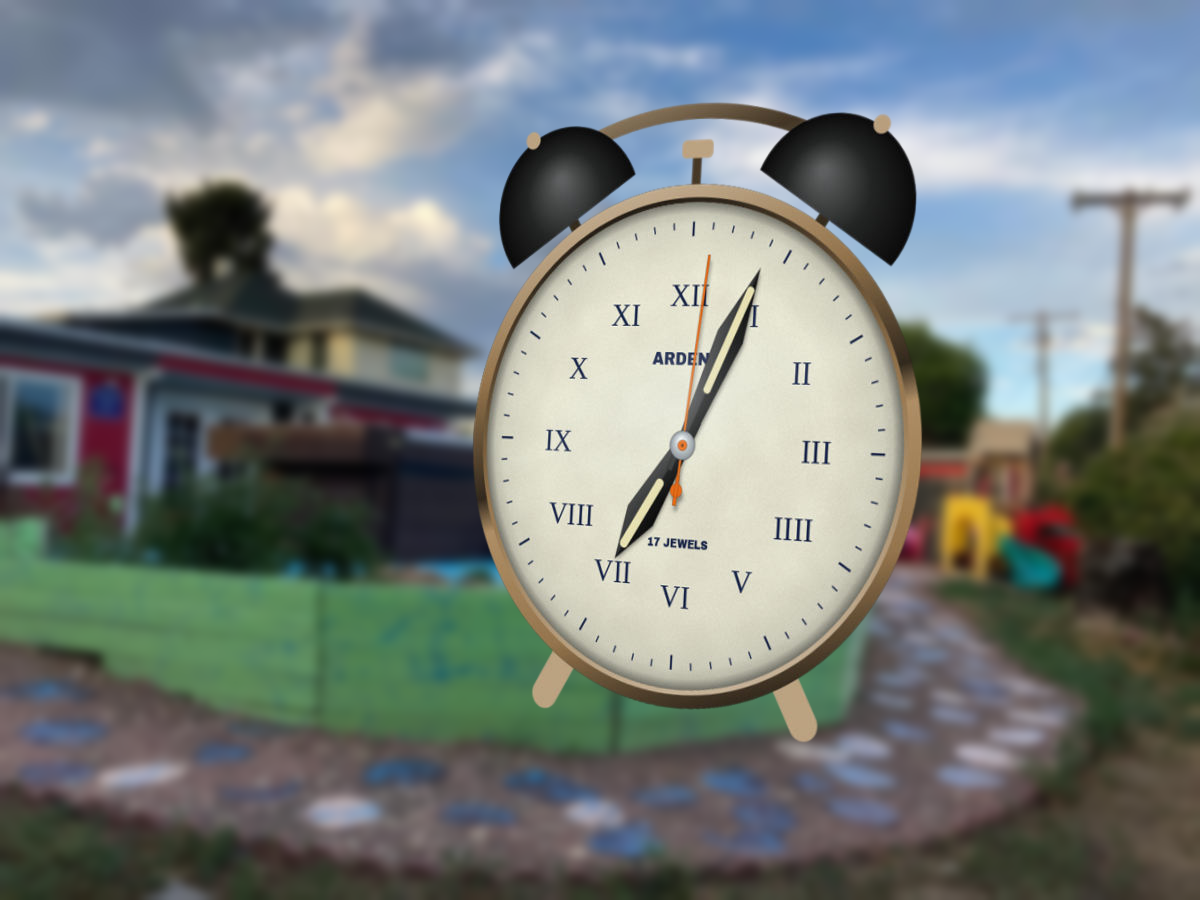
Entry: h=7 m=4 s=1
